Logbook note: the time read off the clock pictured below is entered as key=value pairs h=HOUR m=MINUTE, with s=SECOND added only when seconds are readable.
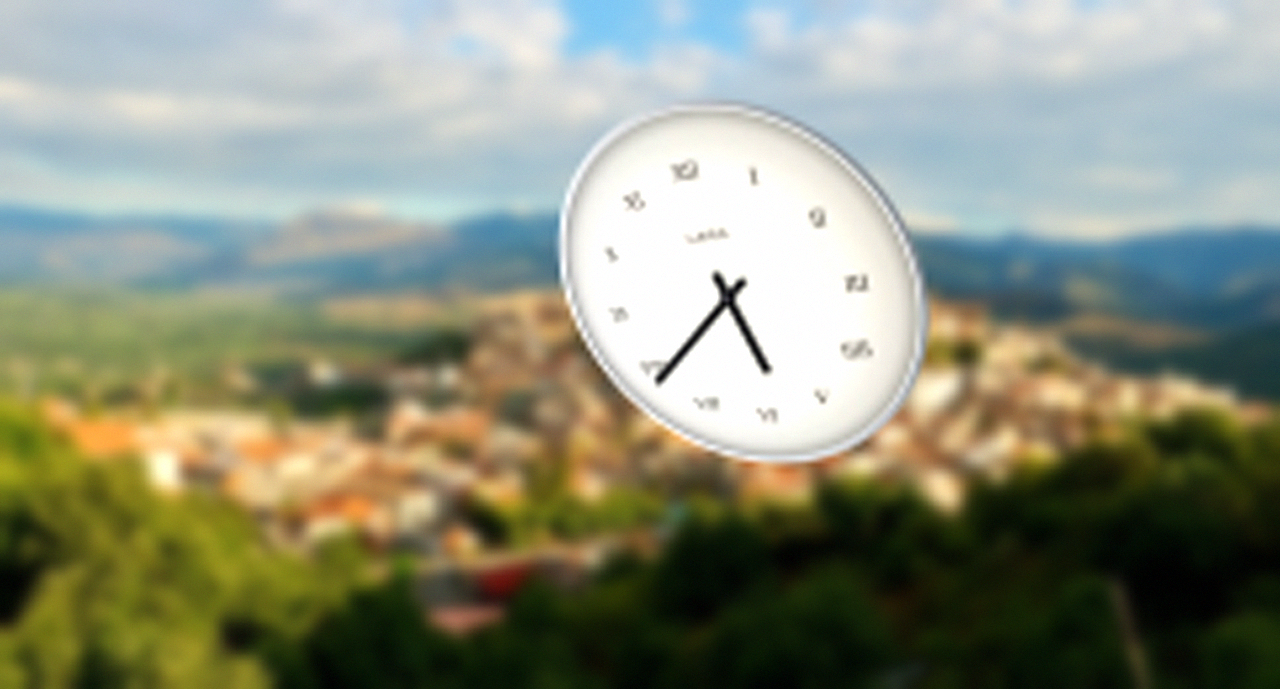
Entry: h=5 m=39
